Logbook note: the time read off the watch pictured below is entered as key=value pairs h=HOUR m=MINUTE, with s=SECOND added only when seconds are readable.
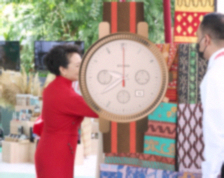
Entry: h=9 m=39
